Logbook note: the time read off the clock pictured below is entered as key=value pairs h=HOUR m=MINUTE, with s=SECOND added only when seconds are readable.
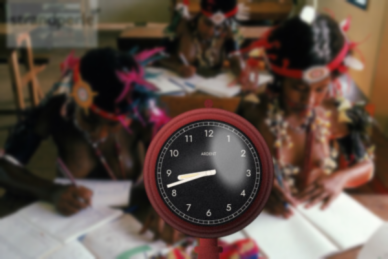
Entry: h=8 m=42
